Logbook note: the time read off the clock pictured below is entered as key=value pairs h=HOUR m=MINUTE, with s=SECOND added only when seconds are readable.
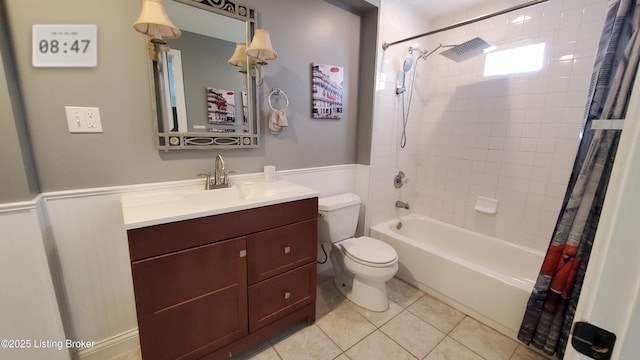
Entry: h=8 m=47
